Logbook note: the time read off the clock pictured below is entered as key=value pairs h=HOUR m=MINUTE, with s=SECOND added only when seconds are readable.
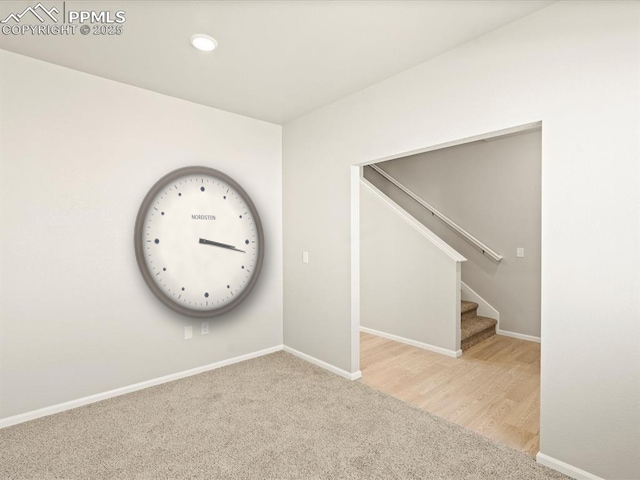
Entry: h=3 m=17
